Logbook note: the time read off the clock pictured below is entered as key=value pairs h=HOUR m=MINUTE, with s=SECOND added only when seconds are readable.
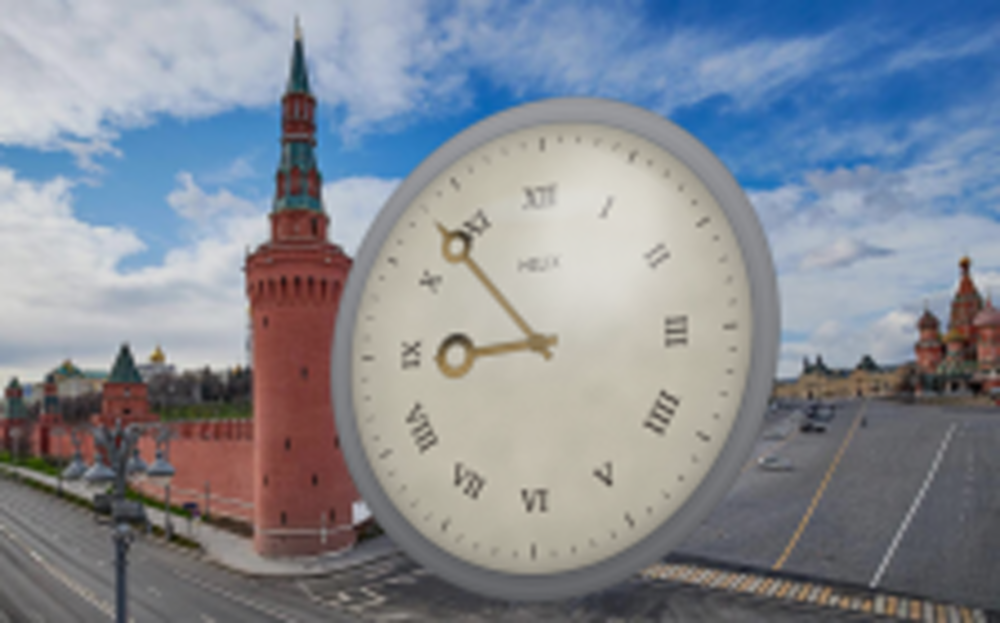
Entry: h=8 m=53
